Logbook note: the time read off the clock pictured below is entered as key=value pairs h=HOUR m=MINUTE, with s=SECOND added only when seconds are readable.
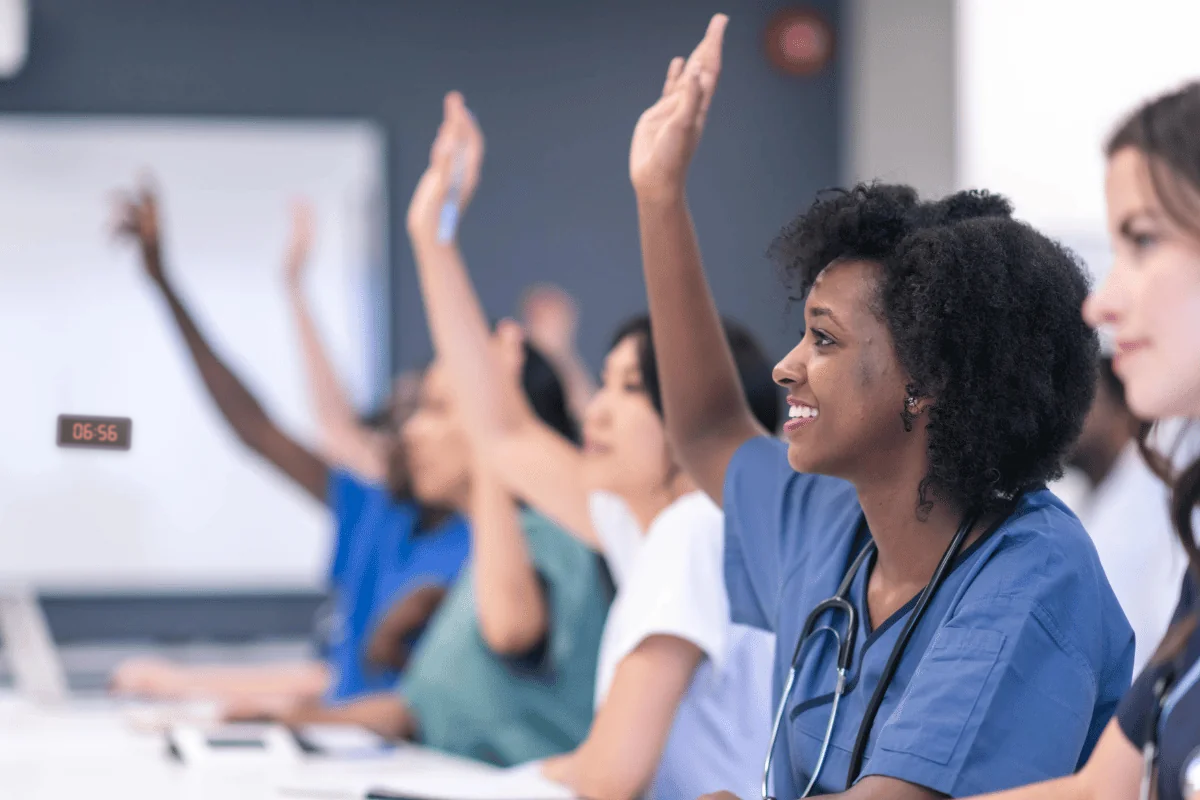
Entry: h=6 m=56
